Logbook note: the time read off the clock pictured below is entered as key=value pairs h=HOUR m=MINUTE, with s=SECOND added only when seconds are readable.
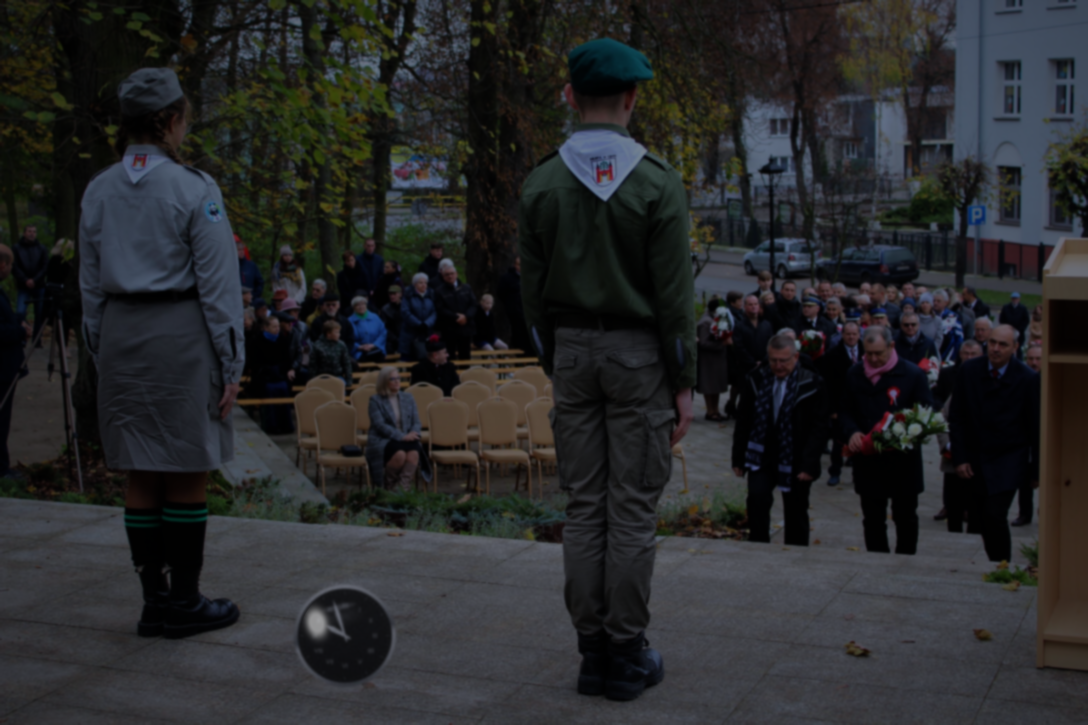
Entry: h=9 m=57
